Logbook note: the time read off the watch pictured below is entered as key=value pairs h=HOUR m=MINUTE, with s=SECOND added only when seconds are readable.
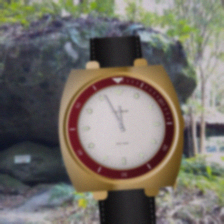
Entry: h=11 m=56
